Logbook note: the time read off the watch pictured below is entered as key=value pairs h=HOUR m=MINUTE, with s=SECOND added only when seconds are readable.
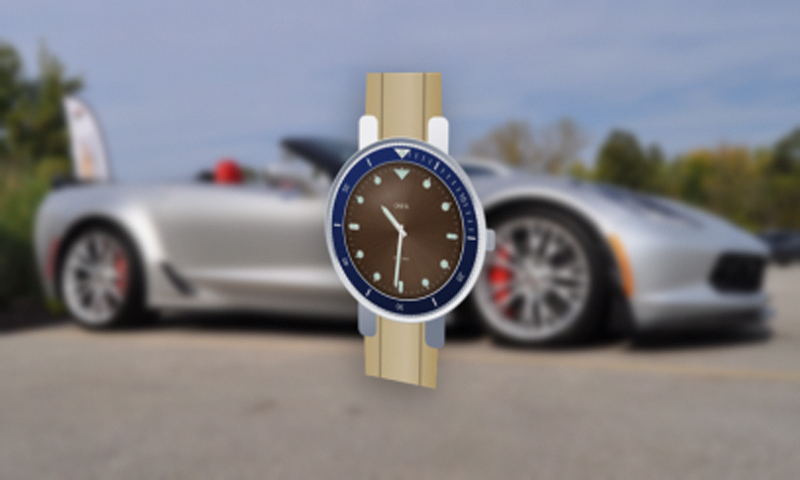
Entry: h=10 m=31
